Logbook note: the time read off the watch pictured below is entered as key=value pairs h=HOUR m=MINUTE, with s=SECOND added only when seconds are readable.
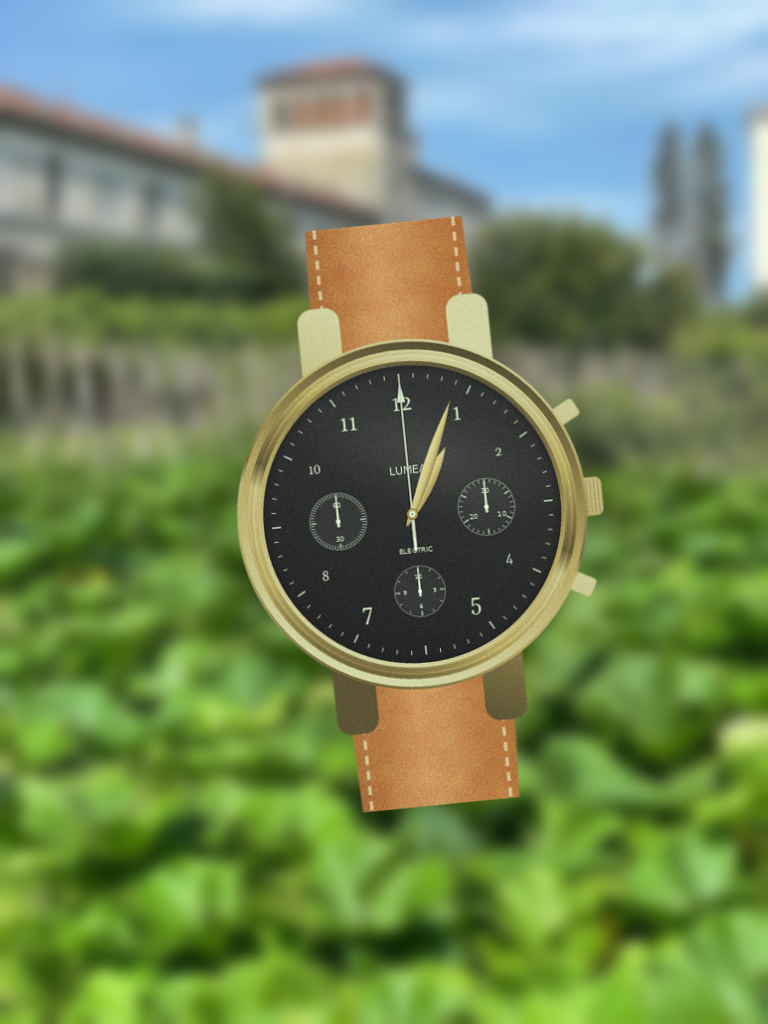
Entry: h=1 m=4
